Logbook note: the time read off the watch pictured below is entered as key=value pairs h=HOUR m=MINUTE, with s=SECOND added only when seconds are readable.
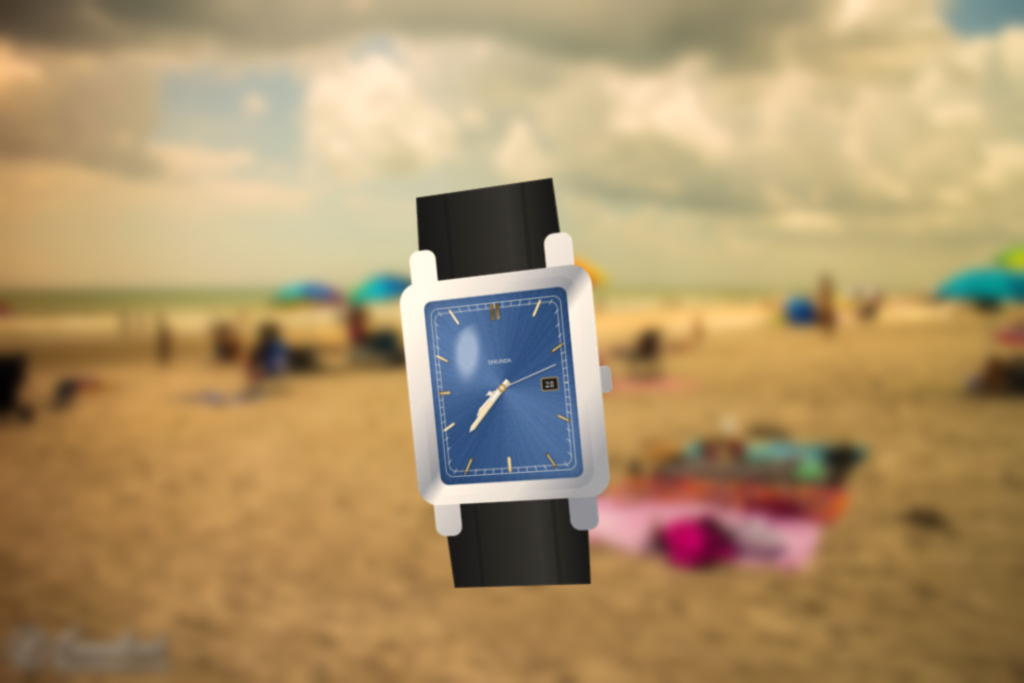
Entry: h=7 m=37 s=12
